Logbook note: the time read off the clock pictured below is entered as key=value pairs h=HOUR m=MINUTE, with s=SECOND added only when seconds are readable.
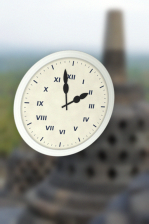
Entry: h=1 m=58
